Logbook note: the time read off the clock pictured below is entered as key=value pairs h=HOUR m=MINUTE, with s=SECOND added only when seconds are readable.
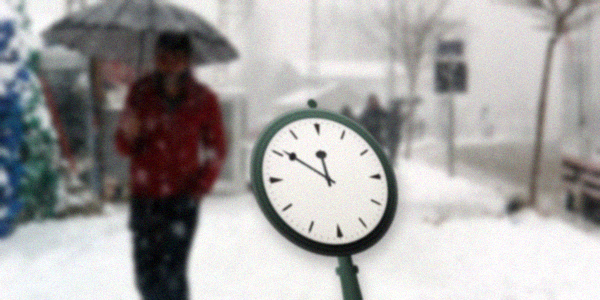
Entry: h=11 m=51
